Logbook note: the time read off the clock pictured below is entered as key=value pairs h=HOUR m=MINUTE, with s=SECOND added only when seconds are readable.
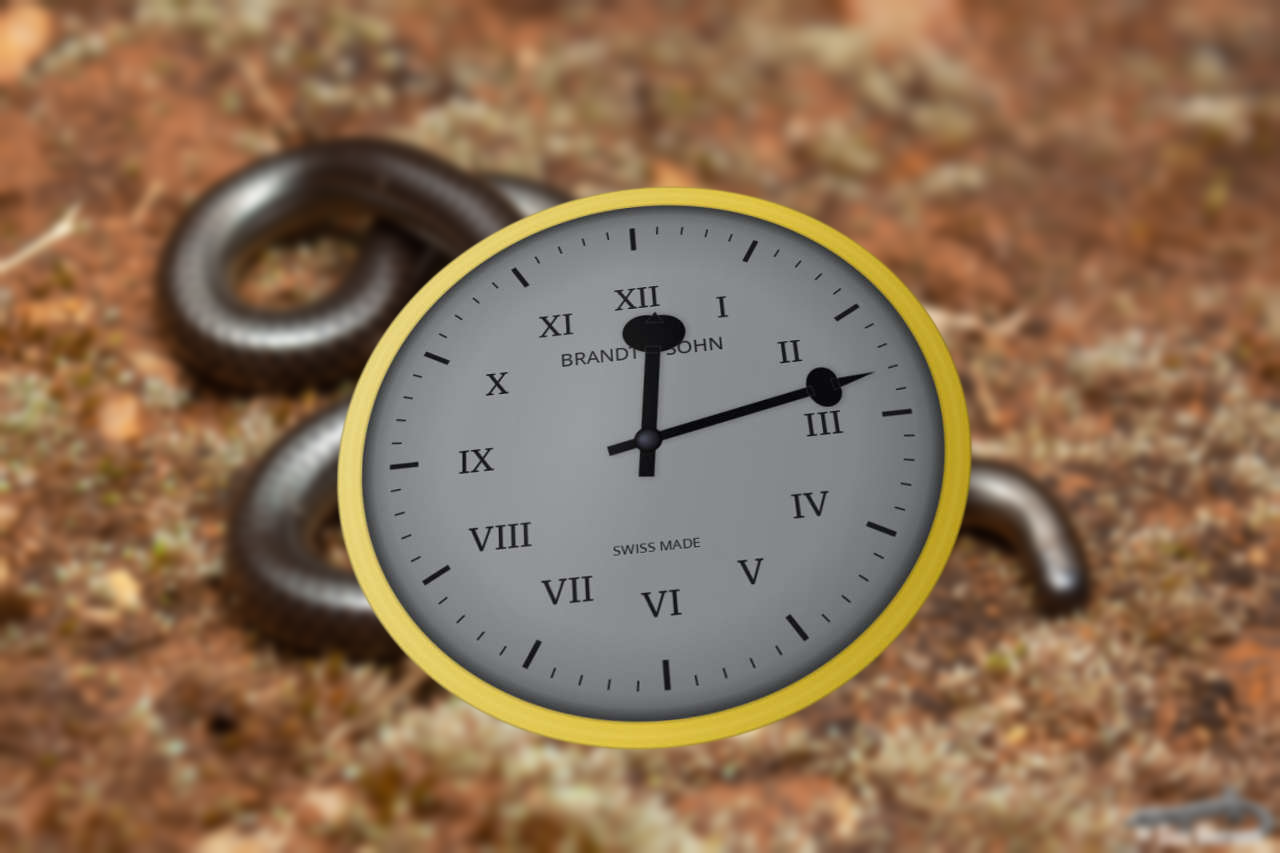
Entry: h=12 m=13
